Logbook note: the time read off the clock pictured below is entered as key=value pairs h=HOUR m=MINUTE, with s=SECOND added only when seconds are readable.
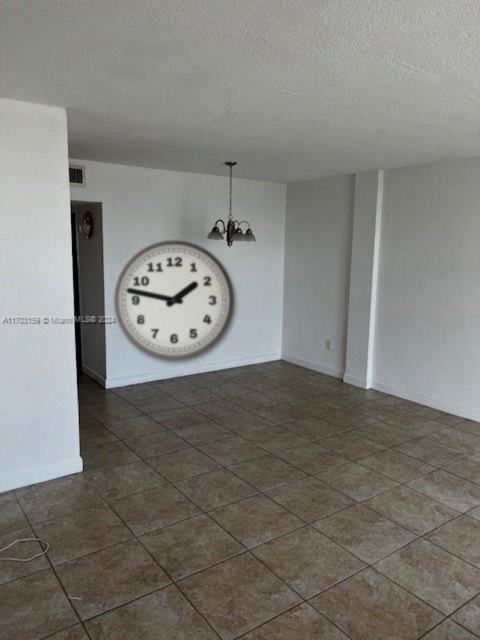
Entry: h=1 m=47
